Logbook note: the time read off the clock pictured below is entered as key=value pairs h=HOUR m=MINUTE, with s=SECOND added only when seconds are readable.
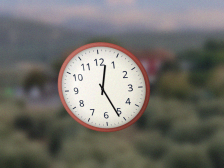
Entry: h=12 m=26
